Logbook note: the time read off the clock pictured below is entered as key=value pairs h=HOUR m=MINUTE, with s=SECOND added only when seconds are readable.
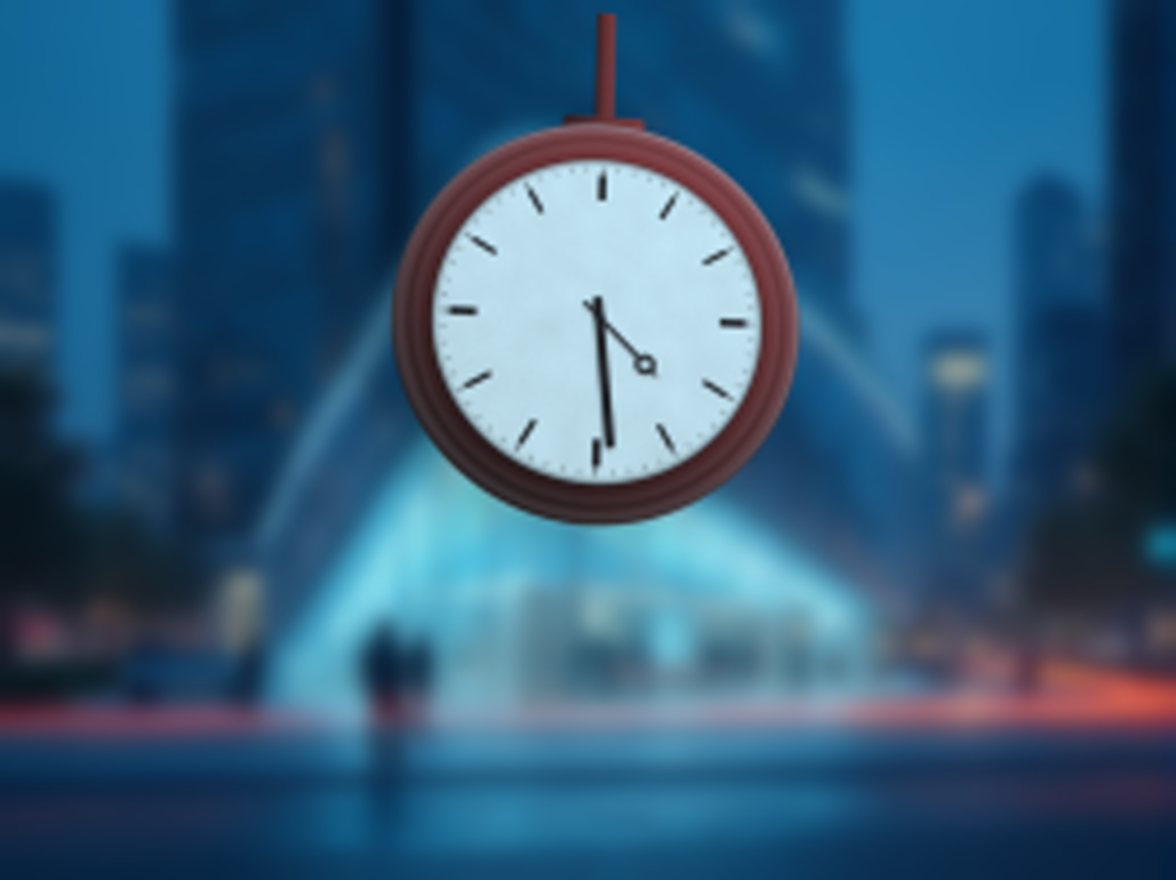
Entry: h=4 m=29
